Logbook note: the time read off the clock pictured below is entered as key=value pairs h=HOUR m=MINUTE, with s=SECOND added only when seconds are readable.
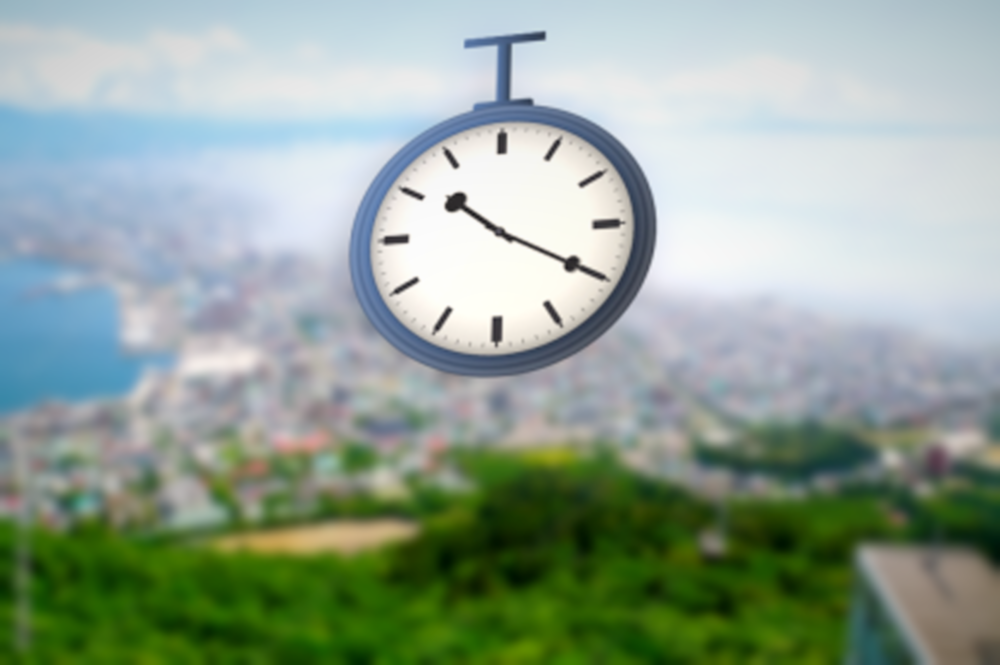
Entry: h=10 m=20
